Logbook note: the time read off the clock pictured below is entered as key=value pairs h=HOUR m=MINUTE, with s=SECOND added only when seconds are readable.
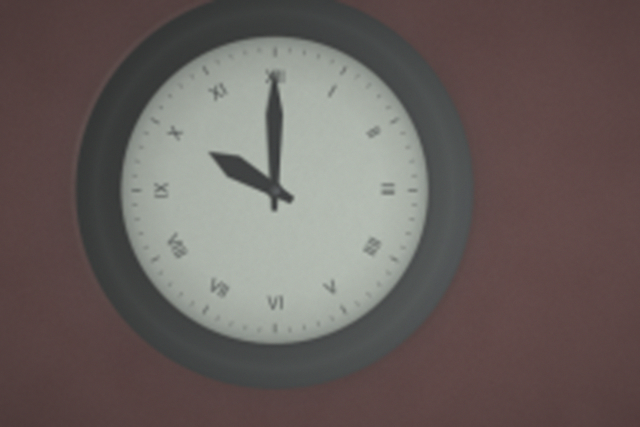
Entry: h=10 m=0
